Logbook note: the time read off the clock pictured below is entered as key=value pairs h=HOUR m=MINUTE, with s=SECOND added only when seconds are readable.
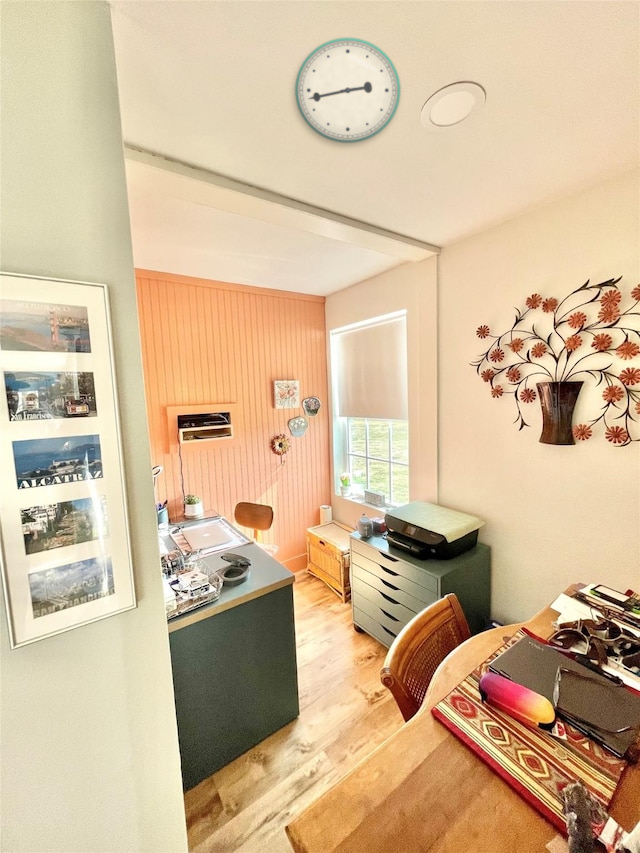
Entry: h=2 m=43
